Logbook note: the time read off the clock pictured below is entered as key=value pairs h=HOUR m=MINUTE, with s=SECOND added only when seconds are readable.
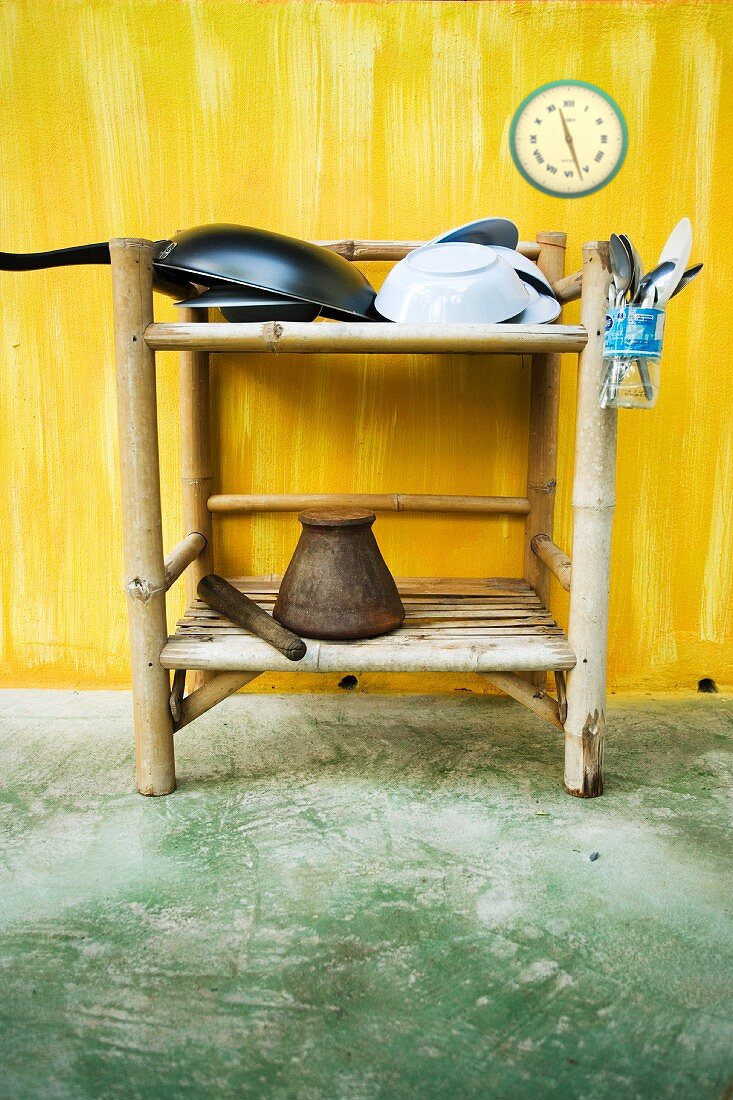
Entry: h=11 m=27
